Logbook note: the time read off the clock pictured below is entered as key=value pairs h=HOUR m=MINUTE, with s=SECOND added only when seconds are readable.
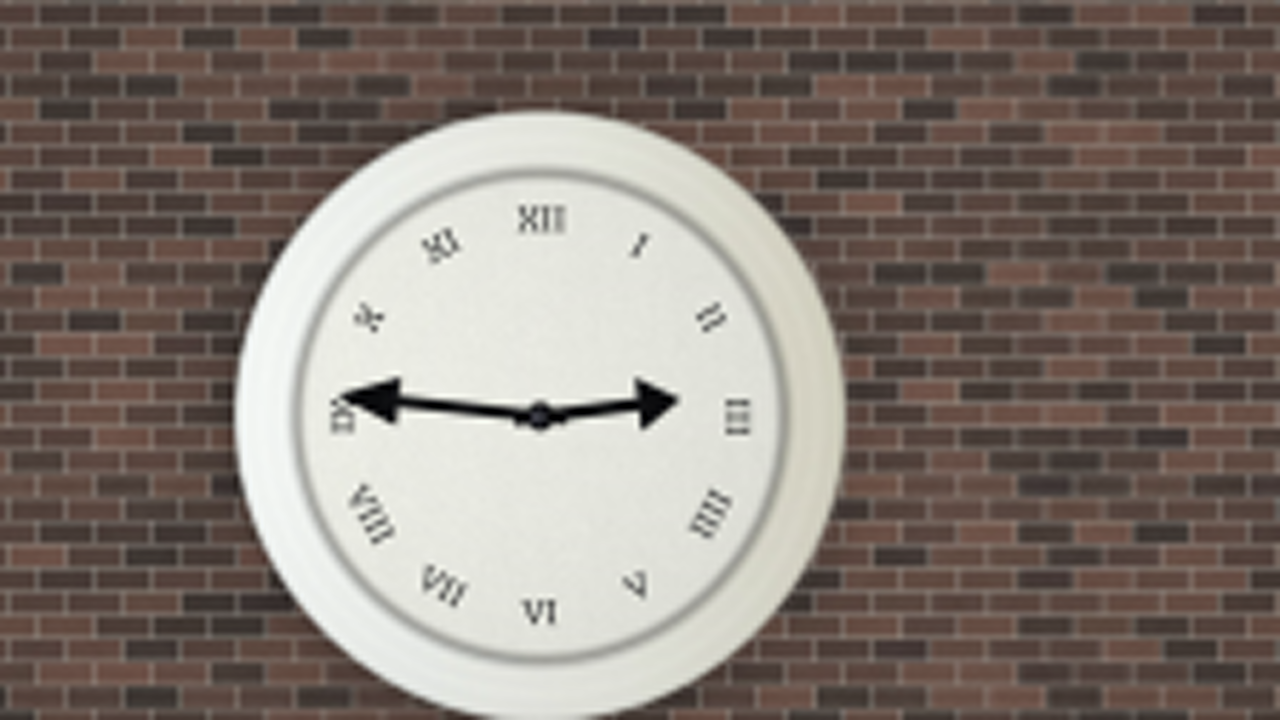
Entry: h=2 m=46
